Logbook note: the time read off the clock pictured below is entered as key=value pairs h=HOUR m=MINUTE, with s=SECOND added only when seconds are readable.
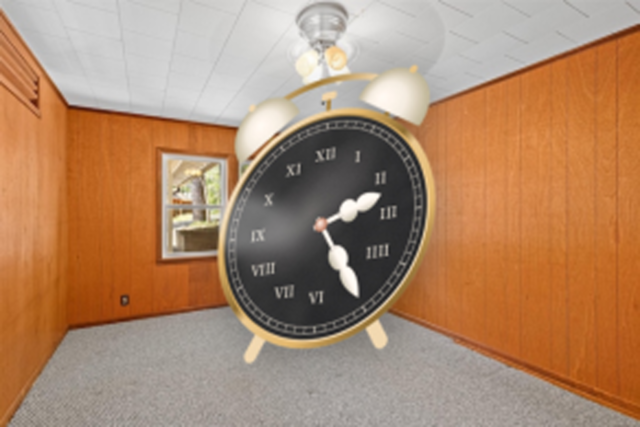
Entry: h=2 m=25
